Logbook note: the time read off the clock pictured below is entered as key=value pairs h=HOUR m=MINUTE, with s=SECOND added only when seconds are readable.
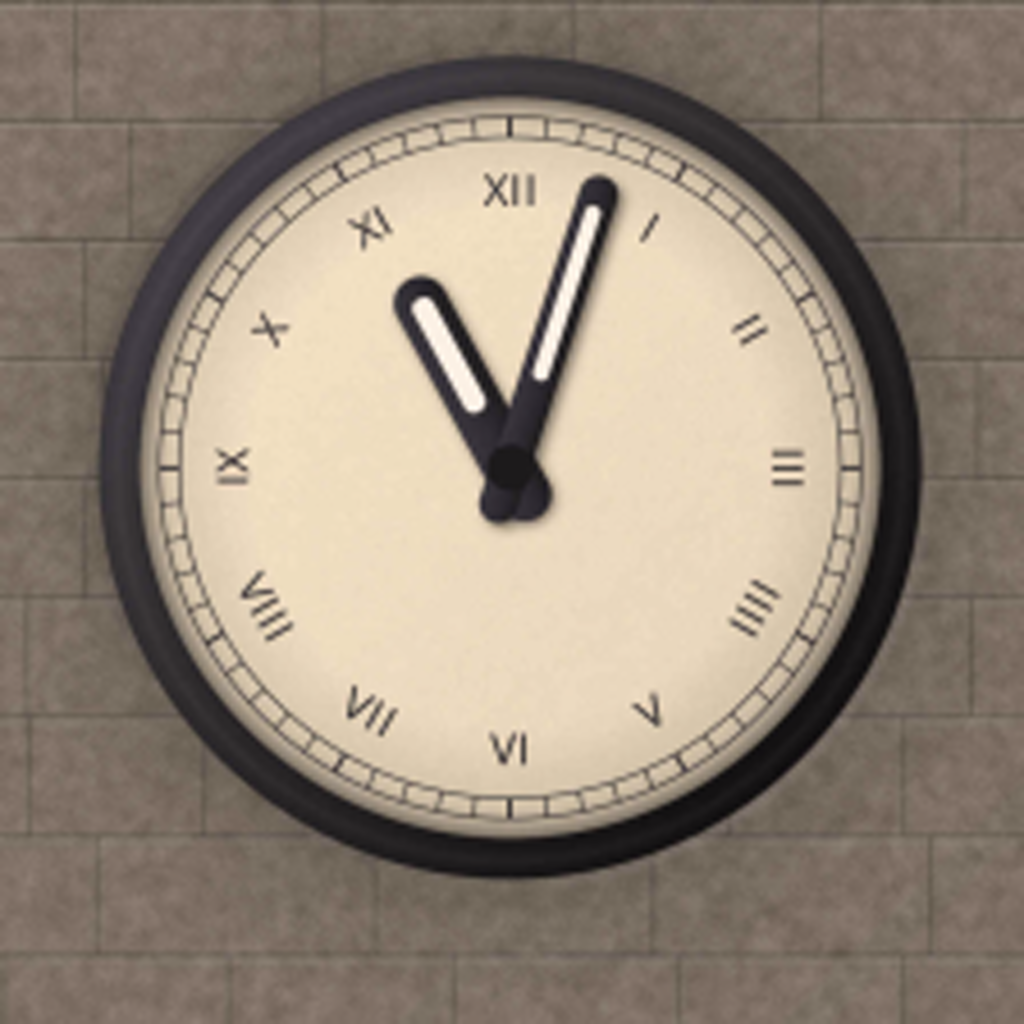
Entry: h=11 m=3
